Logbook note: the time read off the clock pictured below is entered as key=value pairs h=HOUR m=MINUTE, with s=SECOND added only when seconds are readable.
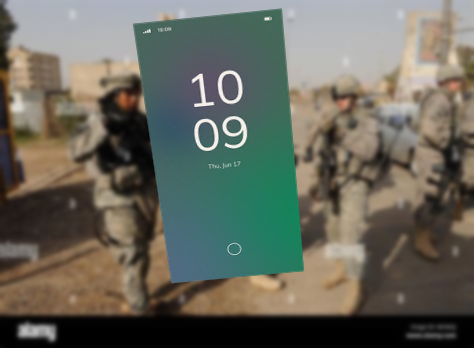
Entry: h=10 m=9
